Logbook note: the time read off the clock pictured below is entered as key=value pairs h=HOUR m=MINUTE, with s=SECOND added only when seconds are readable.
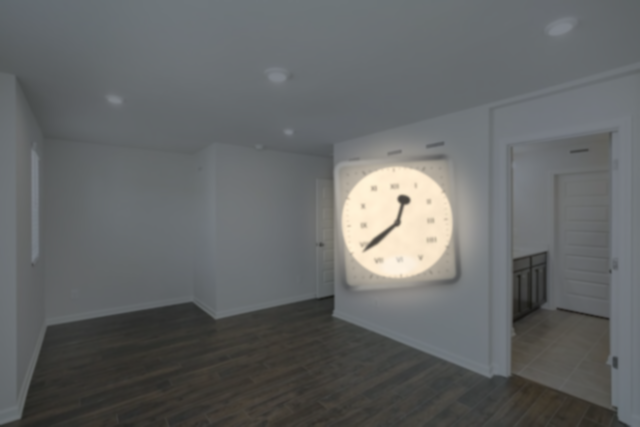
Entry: h=12 m=39
